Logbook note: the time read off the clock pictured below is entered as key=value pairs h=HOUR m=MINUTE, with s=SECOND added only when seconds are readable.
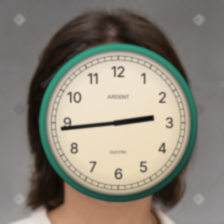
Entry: h=2 m=44
